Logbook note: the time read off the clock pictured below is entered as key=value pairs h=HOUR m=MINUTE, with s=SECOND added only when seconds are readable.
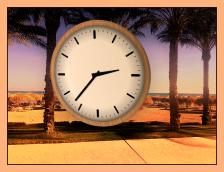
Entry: h=2 m=37
